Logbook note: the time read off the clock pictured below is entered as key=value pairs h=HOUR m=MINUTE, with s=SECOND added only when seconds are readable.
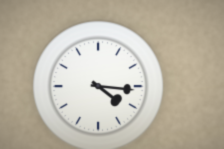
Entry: h=4 m=16
